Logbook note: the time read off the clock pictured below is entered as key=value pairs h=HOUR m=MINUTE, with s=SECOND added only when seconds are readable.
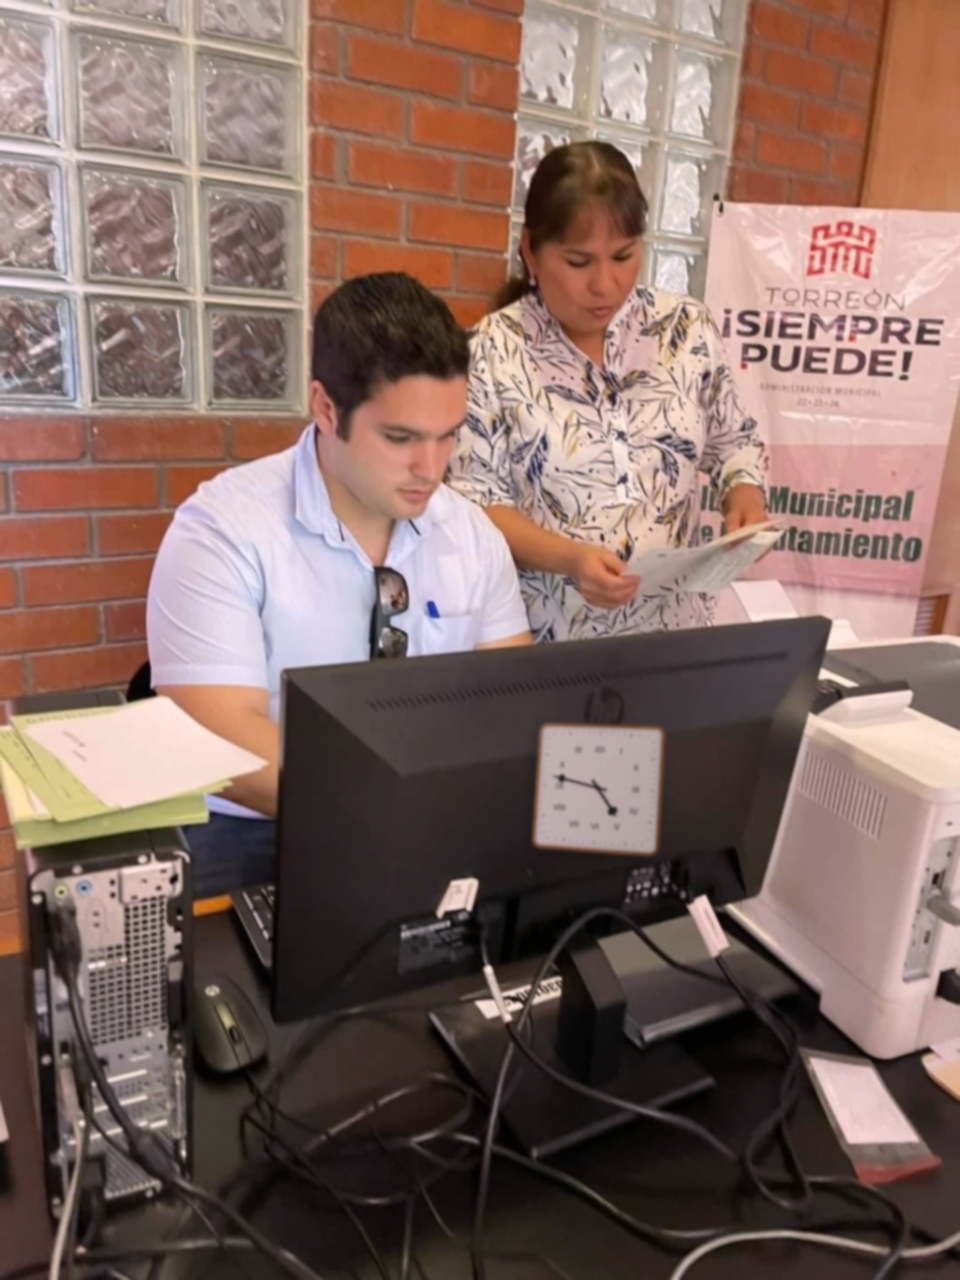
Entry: h=4 m=47
